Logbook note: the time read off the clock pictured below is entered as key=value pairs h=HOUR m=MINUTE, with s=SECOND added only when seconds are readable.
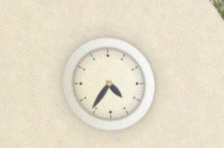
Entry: h=4 m=36
